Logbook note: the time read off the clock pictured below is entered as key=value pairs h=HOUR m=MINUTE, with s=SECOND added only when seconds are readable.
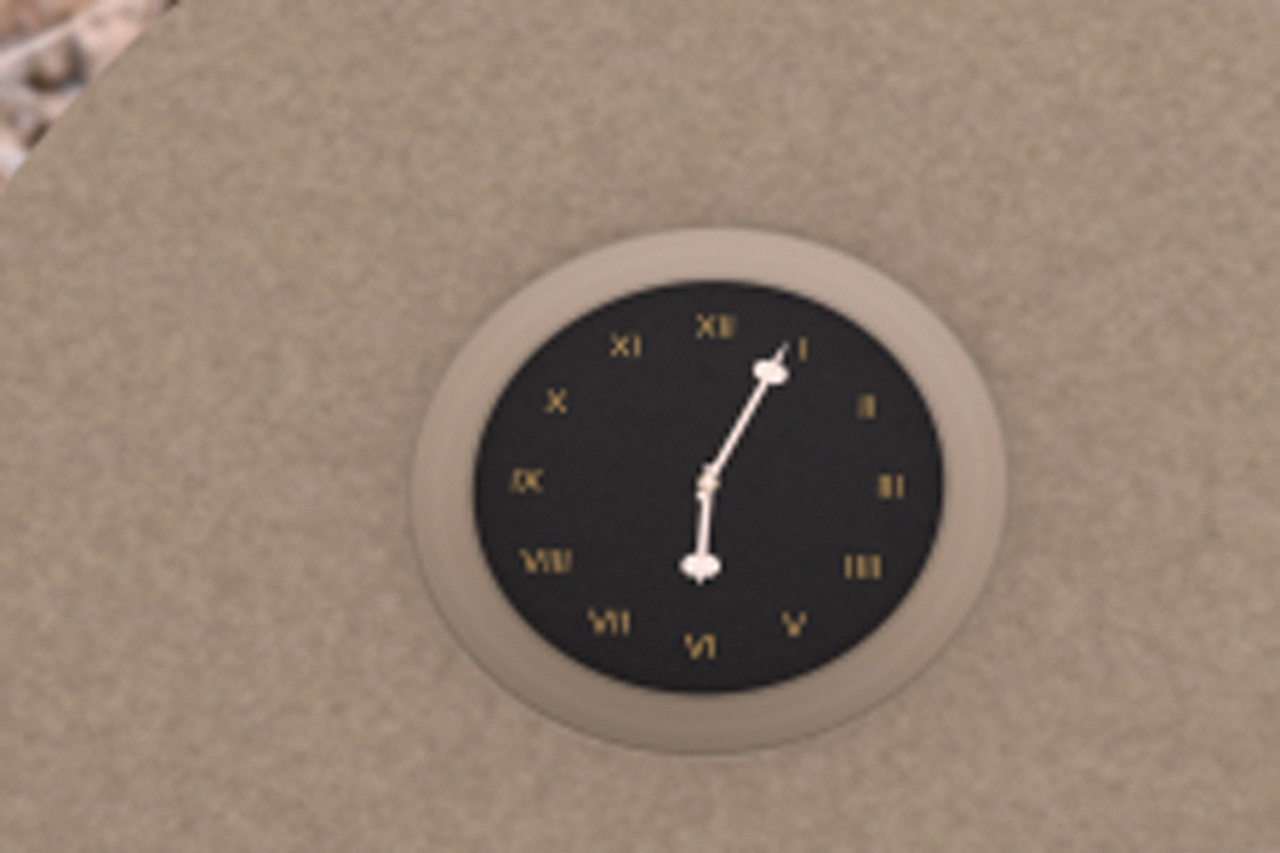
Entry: h=6 m=4
